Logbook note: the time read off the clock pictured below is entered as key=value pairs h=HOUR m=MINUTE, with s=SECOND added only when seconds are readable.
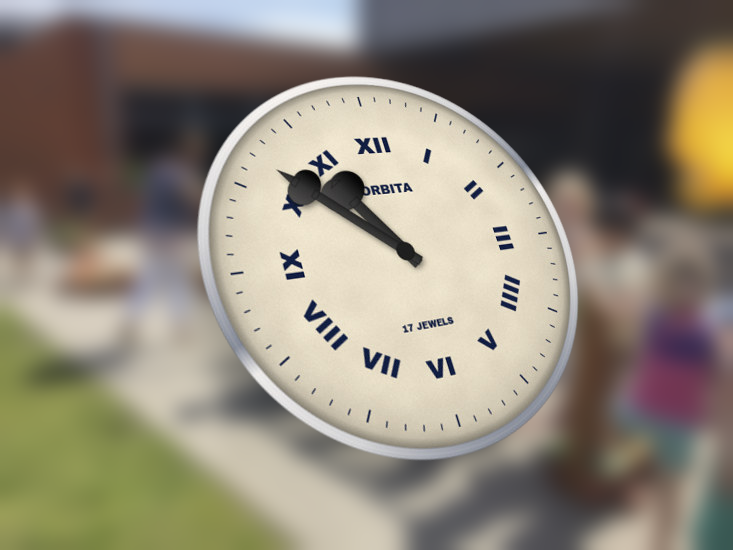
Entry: h=10 m=52
